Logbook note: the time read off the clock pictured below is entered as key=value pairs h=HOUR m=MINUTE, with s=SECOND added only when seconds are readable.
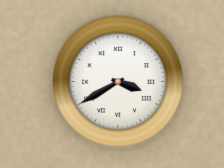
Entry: h=3 m=40
